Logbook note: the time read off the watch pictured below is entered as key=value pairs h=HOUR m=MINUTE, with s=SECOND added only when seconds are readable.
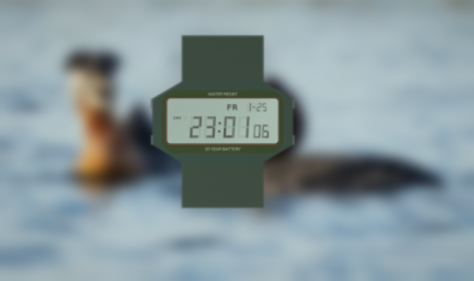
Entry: h=23 m=1 s=6
